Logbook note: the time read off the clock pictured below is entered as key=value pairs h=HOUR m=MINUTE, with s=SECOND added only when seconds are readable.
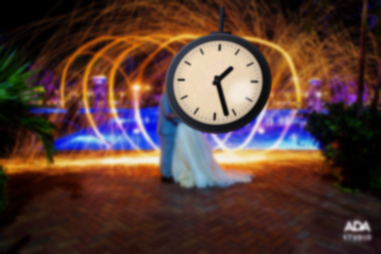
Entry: h=1 m=27
